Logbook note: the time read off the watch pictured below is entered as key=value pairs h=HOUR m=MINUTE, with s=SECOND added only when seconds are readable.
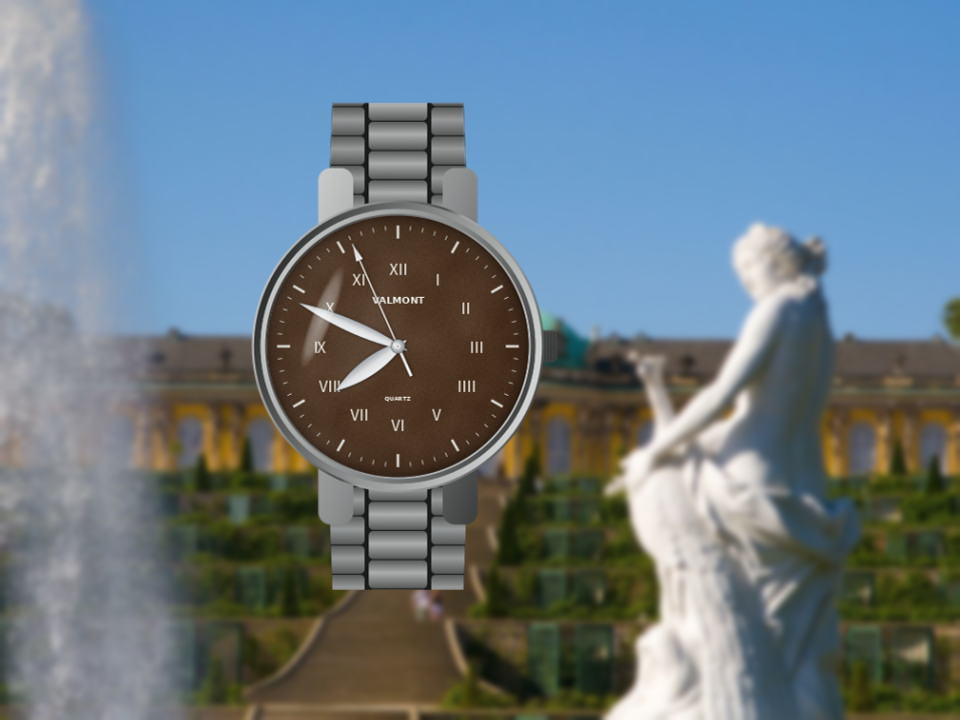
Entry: h=7 m=48 s=56
